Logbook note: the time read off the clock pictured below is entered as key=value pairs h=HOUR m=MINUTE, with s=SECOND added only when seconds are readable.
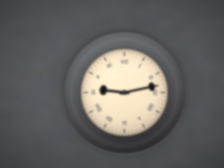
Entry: h=9 m=13
